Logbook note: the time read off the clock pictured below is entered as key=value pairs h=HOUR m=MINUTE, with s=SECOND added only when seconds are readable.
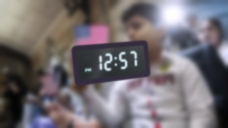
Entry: h=12 m=57
